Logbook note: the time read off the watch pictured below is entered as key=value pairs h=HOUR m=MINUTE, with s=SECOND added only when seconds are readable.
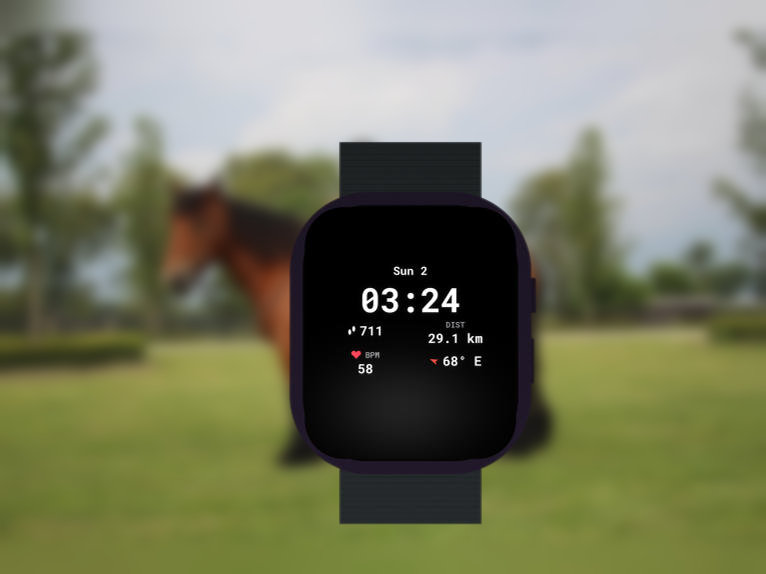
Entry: h=3 m=24
